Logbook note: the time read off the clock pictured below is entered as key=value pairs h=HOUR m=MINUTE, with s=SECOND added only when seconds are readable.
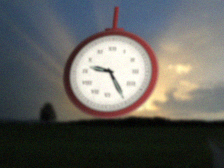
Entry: h=9 m=25
